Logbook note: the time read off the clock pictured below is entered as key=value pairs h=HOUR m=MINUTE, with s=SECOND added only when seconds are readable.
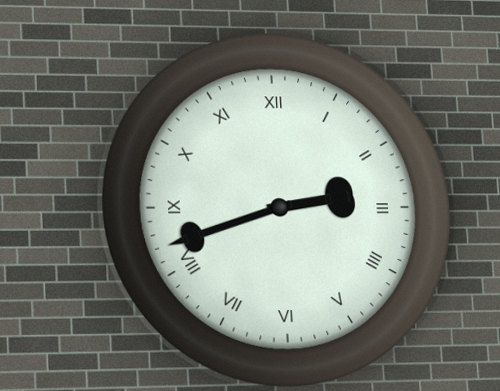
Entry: h=2 m=42
